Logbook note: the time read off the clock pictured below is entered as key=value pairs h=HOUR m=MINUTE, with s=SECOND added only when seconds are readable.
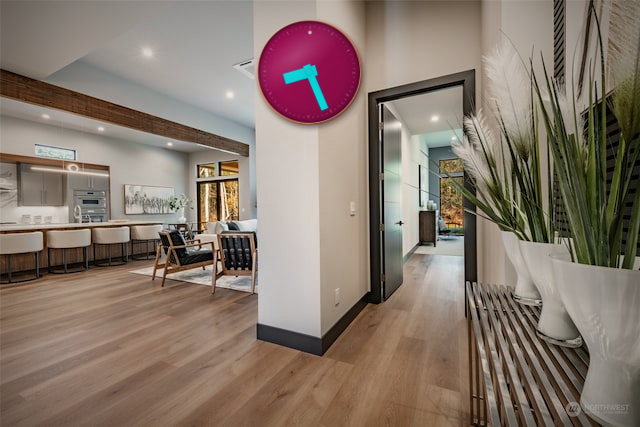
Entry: h=8 m=26
